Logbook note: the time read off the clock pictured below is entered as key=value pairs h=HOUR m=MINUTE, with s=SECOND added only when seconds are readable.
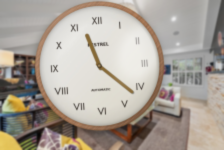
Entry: h=11 m=22
